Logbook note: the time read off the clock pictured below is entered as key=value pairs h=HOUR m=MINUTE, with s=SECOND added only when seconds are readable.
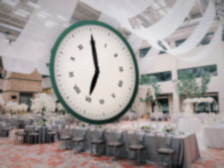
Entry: h=7 m=0
